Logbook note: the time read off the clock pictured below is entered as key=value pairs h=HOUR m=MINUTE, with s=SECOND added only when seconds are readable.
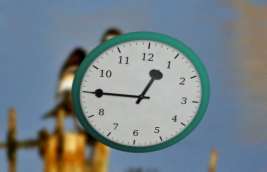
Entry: h=12 m=45
